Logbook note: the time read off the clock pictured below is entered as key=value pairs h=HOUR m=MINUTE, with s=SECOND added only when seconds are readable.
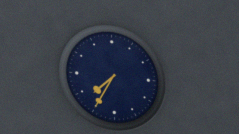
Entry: h=7 m=35
